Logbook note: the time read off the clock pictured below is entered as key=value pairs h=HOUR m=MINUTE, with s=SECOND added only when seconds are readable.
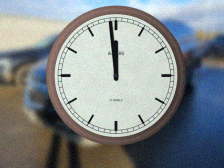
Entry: h=11 m=59
